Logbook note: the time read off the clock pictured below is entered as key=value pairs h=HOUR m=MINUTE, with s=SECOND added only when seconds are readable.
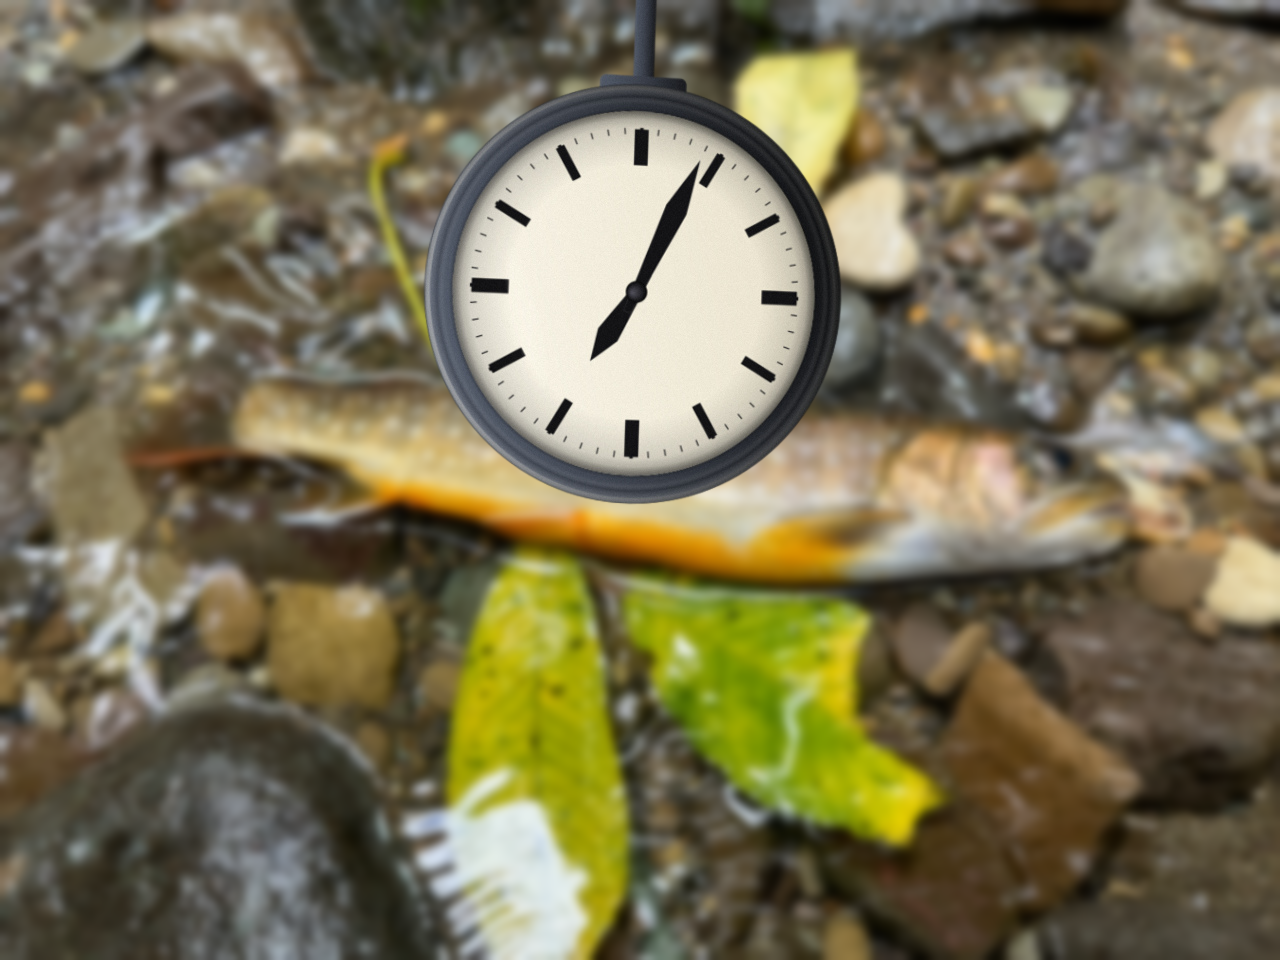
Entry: h=7 m=4
